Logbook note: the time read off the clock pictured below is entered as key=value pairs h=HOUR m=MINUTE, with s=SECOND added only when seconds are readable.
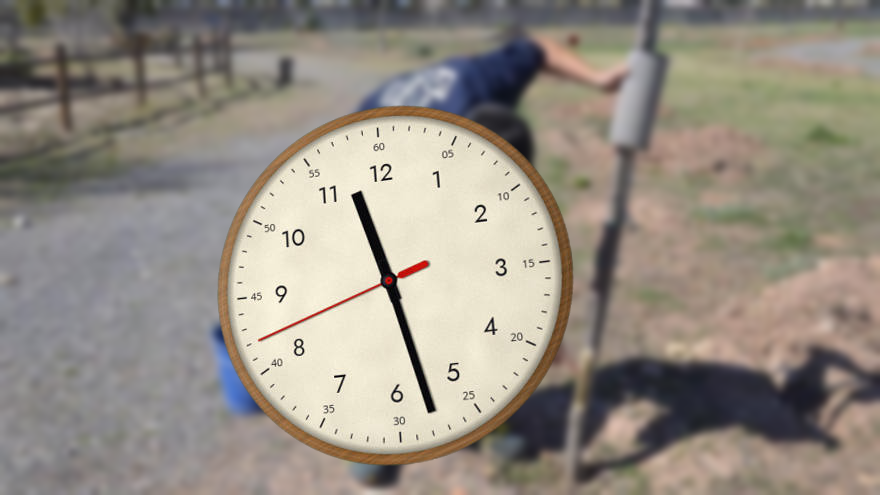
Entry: h=11 m=27 s=42
